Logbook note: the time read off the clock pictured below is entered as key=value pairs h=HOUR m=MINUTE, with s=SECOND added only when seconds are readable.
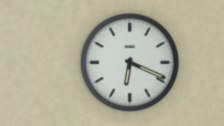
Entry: h=6 m=19
